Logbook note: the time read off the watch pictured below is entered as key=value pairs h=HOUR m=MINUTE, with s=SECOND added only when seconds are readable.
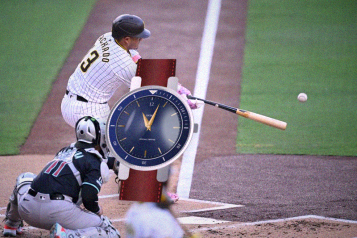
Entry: h=11 m=3
